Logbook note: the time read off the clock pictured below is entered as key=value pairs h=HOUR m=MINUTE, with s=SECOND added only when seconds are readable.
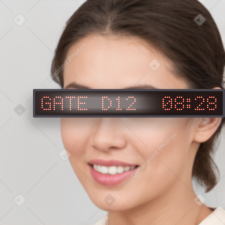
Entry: h=8 m=28
